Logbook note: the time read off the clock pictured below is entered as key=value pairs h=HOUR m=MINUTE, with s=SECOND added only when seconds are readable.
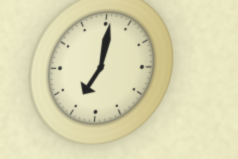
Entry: h=7 m=1
